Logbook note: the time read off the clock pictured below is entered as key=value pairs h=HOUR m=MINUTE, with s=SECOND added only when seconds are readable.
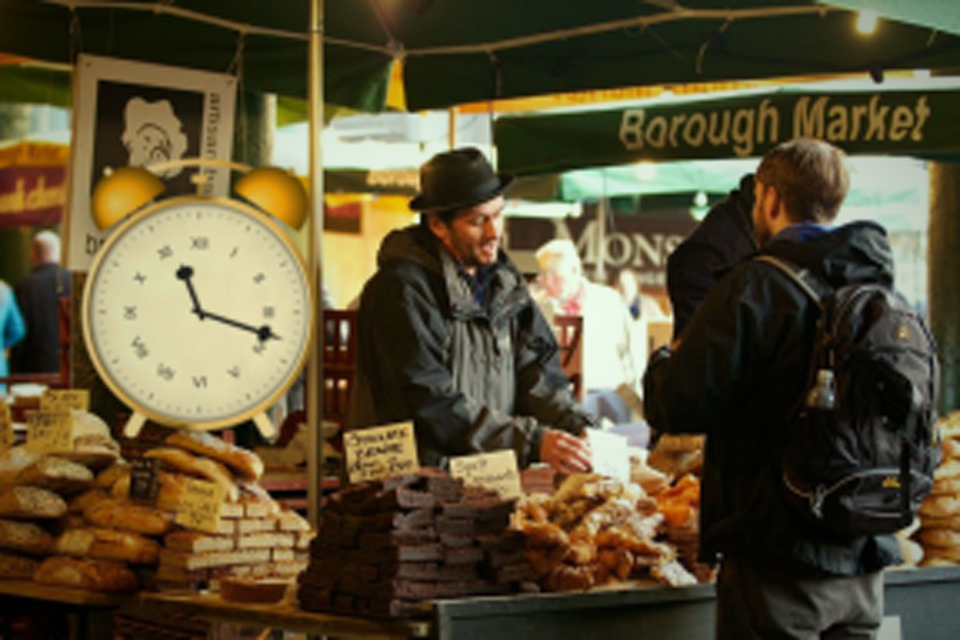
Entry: h=11 m=18
